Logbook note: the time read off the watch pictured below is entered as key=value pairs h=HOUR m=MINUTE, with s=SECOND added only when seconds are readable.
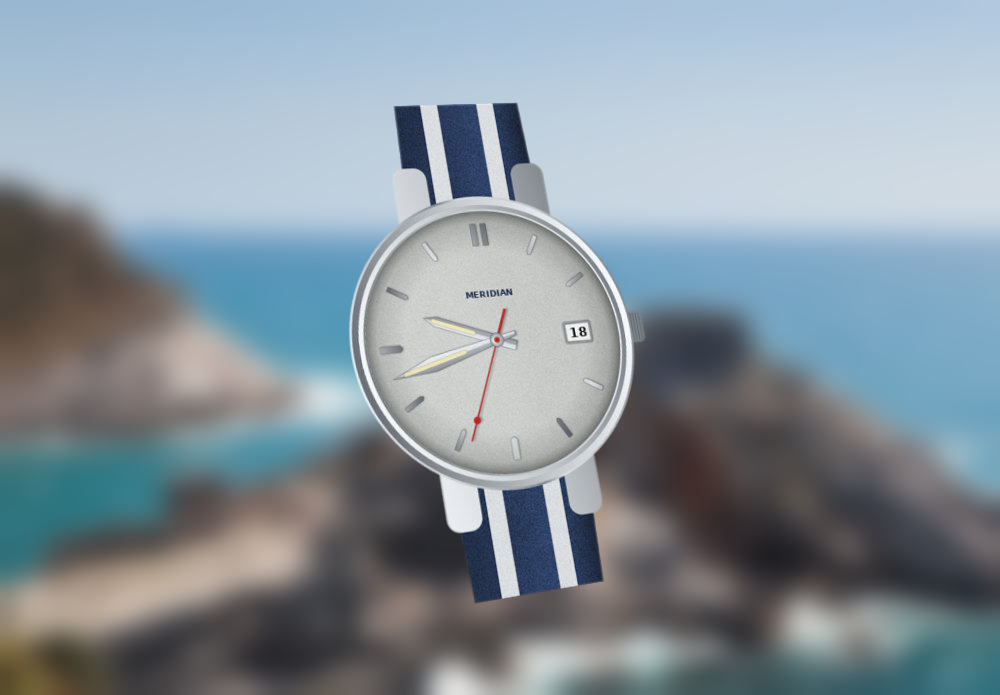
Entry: h=9 m=42 s=34
